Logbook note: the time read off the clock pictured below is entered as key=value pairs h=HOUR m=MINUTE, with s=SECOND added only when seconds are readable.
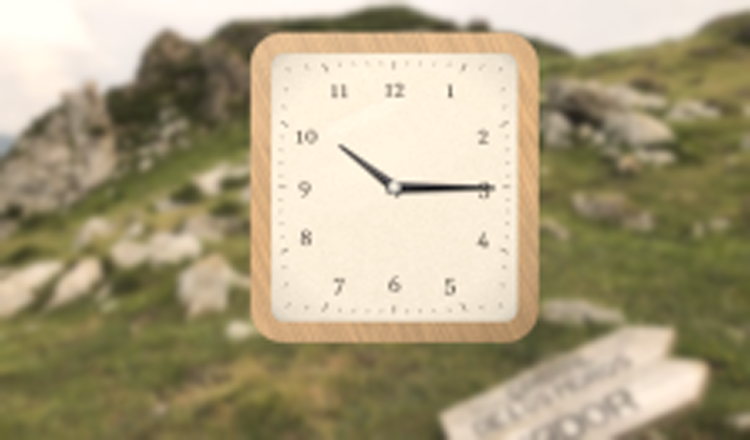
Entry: h=10 m=15
